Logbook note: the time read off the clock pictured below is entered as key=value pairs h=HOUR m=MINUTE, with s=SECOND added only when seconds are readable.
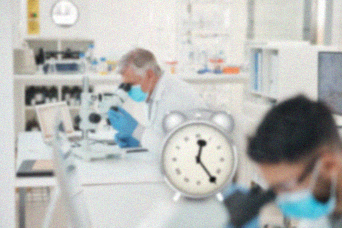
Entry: h=12 m=24
